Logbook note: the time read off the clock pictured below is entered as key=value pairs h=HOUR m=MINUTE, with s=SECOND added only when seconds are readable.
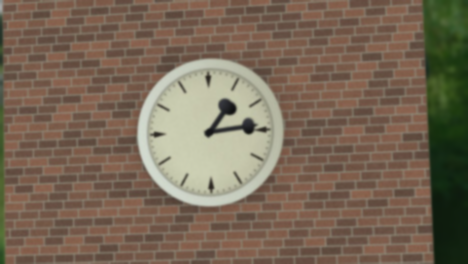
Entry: h=1 m=14
